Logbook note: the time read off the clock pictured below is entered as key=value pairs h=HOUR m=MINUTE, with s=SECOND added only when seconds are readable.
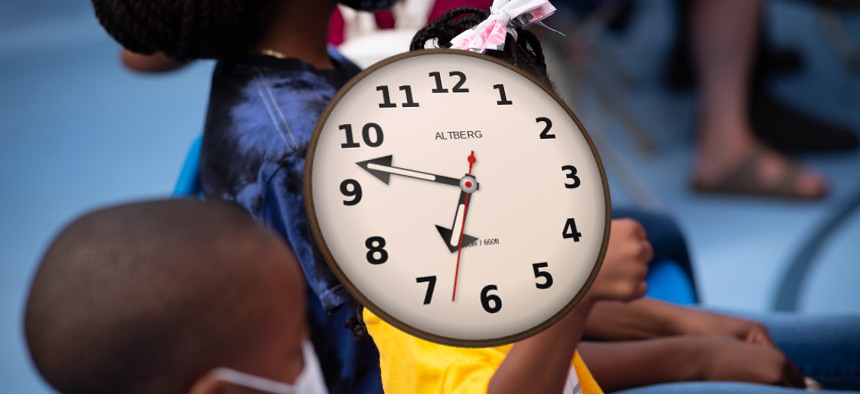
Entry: h=6 m=47 s=33
